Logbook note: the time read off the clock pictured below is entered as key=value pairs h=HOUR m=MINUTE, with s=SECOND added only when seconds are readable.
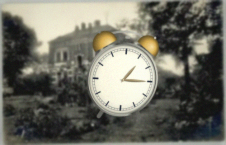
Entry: h=1 m=15
